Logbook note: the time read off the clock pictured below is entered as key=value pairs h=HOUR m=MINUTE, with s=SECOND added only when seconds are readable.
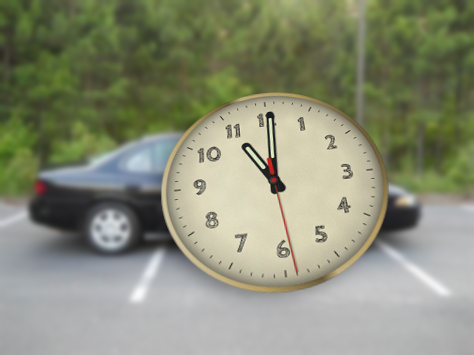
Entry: h=11 m=0 s=29
